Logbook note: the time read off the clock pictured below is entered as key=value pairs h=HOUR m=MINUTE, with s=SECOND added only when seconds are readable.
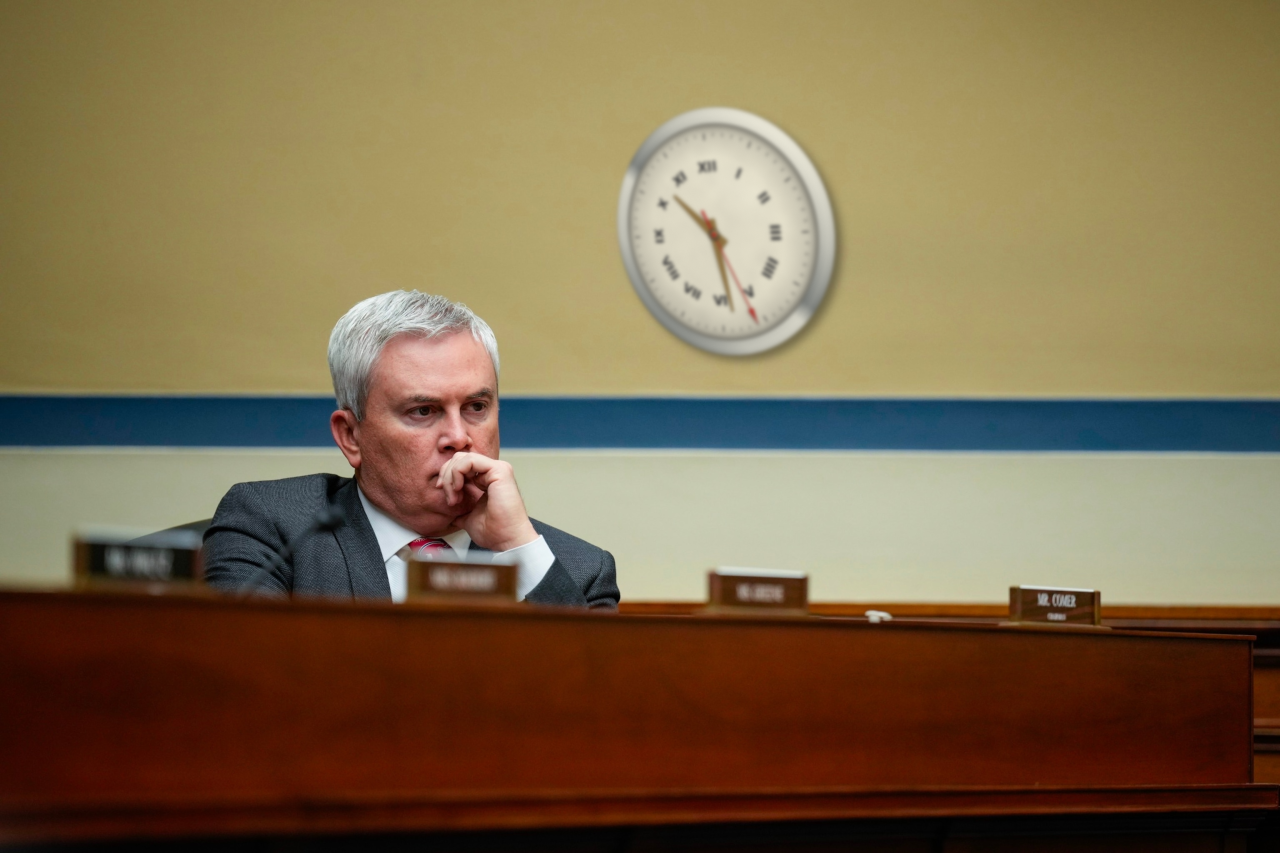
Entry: h=10 m=28 s=26
